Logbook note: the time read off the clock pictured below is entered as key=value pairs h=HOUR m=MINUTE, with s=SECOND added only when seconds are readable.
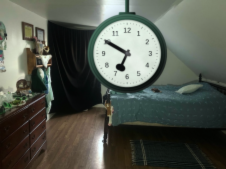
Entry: h=6 m=50
